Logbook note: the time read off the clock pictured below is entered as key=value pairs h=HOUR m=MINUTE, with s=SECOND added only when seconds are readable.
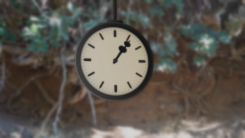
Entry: h=1 m=6
